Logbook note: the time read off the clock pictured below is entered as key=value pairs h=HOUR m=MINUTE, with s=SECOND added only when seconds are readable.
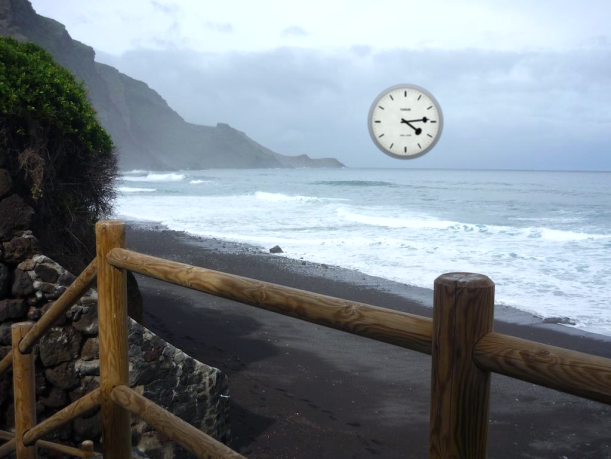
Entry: h=4 m=14
